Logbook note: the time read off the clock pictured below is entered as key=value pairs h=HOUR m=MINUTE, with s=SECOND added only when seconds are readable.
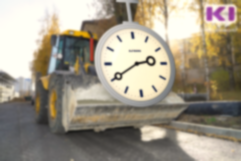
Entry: h=2 m=40
